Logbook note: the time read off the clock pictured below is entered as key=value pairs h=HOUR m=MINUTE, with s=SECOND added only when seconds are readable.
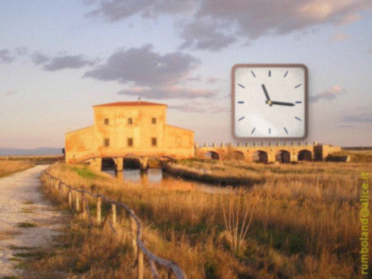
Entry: h=11 m=16
